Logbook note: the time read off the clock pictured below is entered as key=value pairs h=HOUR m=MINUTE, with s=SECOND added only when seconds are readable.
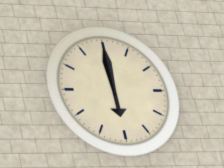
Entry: h=6 m=0
